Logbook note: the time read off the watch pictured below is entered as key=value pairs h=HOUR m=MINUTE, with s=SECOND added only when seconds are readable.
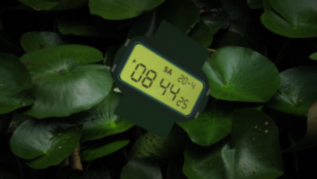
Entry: h=8 m=44
